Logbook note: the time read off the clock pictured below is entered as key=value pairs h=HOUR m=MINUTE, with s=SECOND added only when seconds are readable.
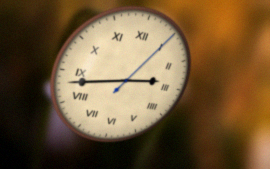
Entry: h=2 m=43 s=5
